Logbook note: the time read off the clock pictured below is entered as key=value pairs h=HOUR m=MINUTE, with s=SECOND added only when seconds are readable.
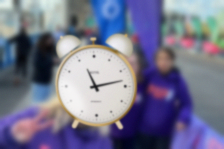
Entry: h=11 m=13
